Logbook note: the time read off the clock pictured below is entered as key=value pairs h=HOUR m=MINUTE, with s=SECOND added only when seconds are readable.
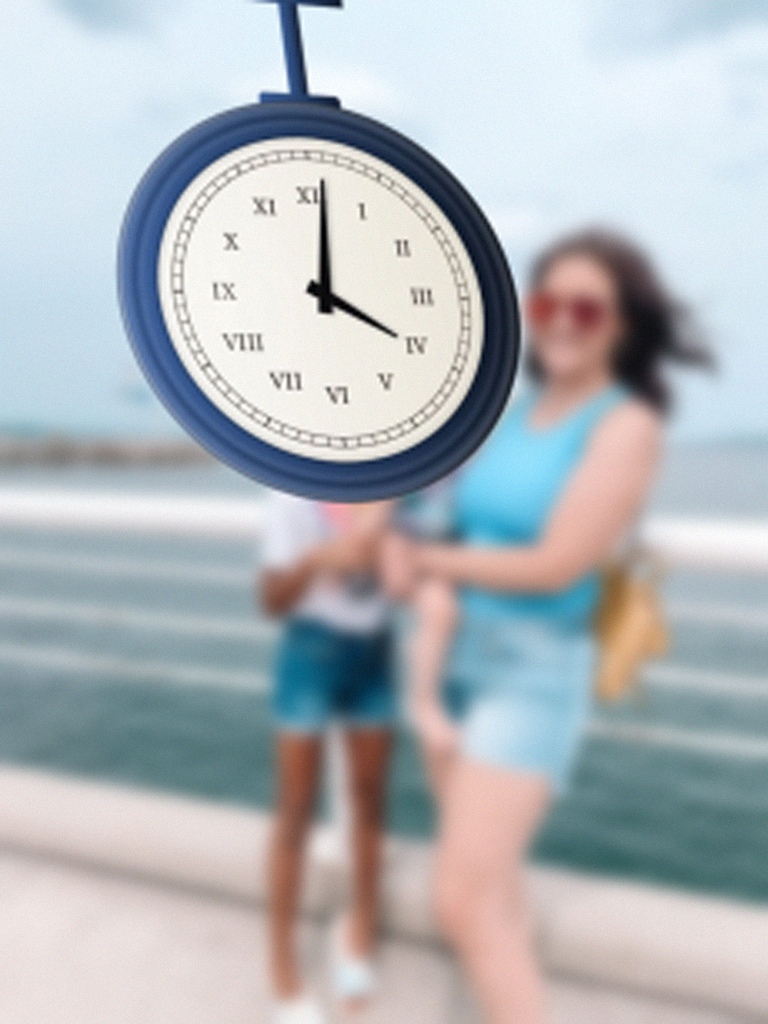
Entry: h=4 m=1
